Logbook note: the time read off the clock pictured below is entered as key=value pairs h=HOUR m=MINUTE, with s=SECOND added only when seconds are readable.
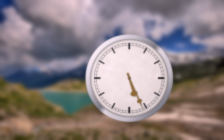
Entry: h=5 m=26
